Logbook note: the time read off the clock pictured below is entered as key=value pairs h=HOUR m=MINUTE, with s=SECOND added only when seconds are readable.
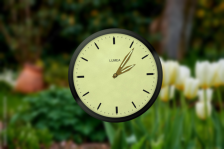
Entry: h=2 m=6
